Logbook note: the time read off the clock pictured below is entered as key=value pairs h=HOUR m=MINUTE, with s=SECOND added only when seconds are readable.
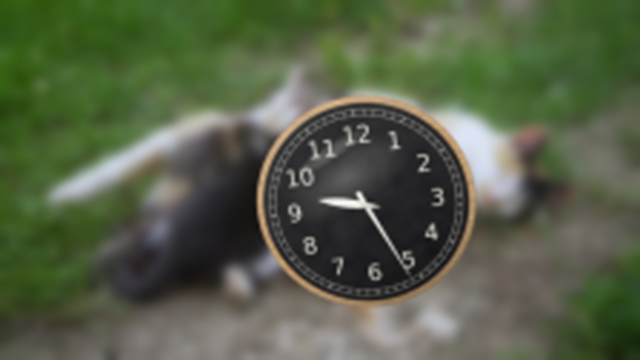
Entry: h=9 m=26
